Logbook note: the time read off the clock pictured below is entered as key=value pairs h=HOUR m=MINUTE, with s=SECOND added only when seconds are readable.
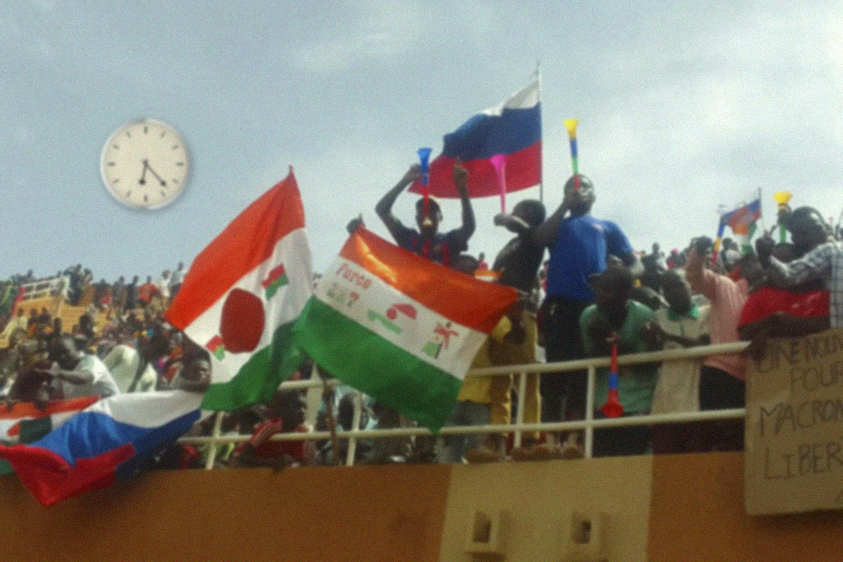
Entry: h=6 m=23
